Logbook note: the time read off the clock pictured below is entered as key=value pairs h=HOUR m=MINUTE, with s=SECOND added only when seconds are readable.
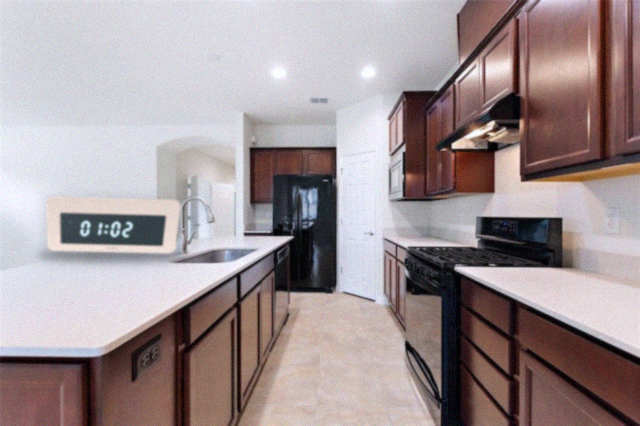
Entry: h=1 m=2
